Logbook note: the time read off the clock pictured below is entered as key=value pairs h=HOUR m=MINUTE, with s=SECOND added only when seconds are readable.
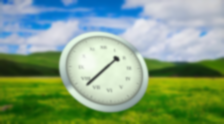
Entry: h=1 m=38
